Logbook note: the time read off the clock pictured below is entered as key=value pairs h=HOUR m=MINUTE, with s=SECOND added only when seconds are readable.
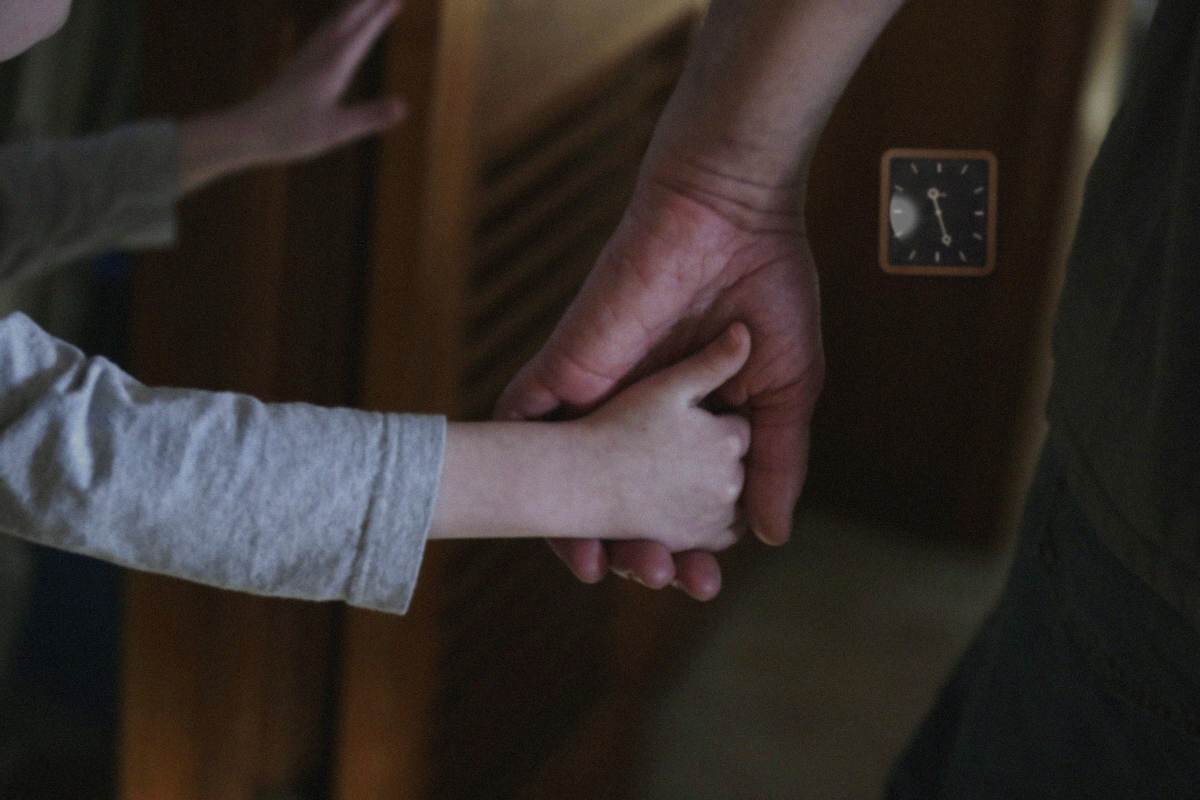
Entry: h=11 m=27
